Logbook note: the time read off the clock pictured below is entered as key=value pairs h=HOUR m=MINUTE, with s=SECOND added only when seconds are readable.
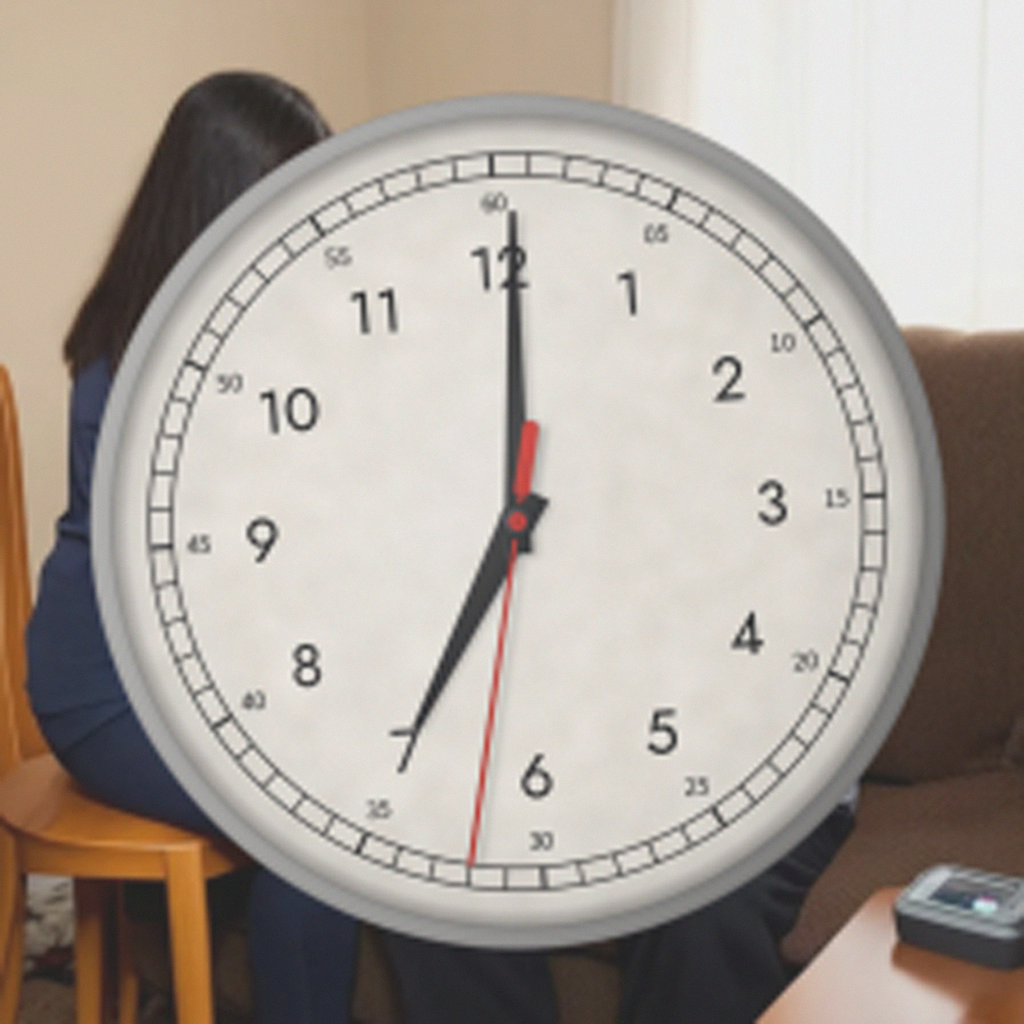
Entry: h=7 m=0 s=32
